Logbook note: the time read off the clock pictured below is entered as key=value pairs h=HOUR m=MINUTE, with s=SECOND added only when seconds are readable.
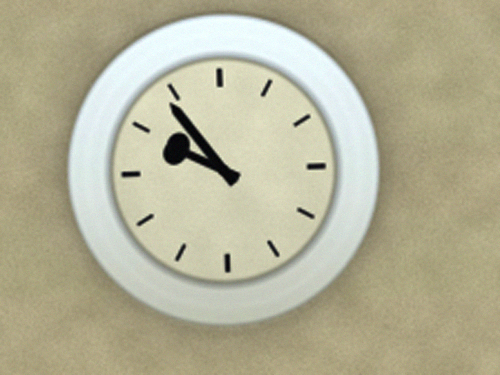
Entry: h=9 m=54
